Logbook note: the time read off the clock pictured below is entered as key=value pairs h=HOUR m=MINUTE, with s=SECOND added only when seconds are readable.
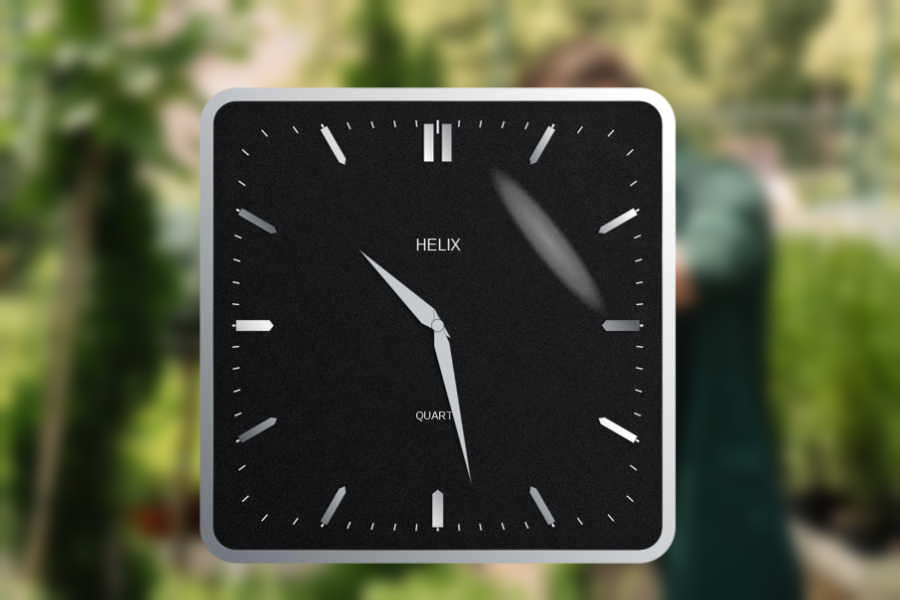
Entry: h=10 m=28
